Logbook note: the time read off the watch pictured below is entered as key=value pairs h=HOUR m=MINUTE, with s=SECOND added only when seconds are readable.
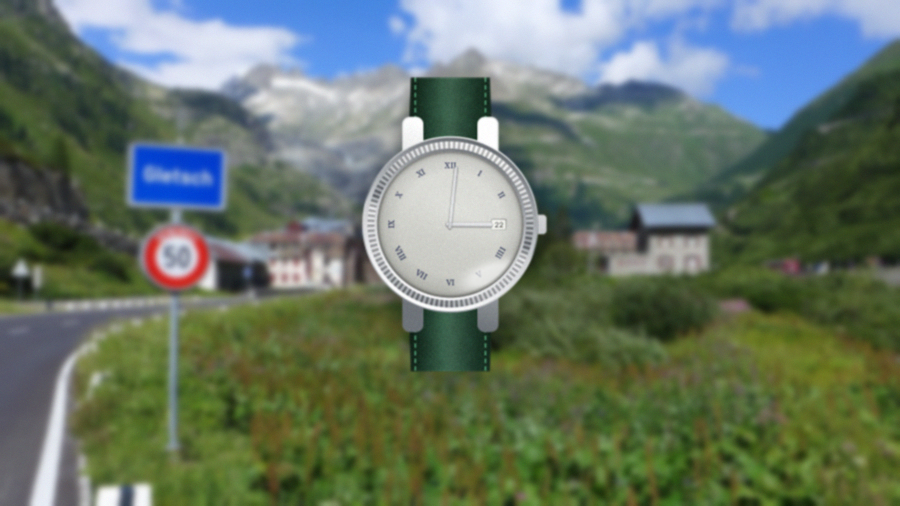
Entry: h=3 m=1
